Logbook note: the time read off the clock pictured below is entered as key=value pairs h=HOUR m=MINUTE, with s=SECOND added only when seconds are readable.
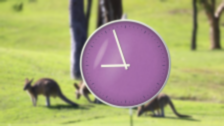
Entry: h=8 m=57
